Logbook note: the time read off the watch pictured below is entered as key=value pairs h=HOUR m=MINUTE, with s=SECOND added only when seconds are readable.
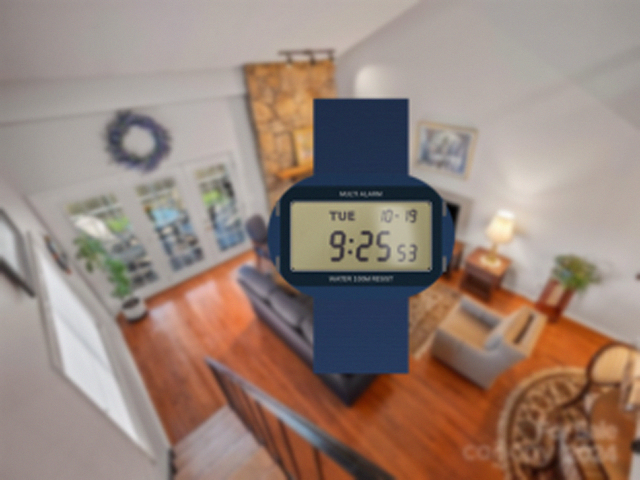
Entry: h=9 m=25 s=53
